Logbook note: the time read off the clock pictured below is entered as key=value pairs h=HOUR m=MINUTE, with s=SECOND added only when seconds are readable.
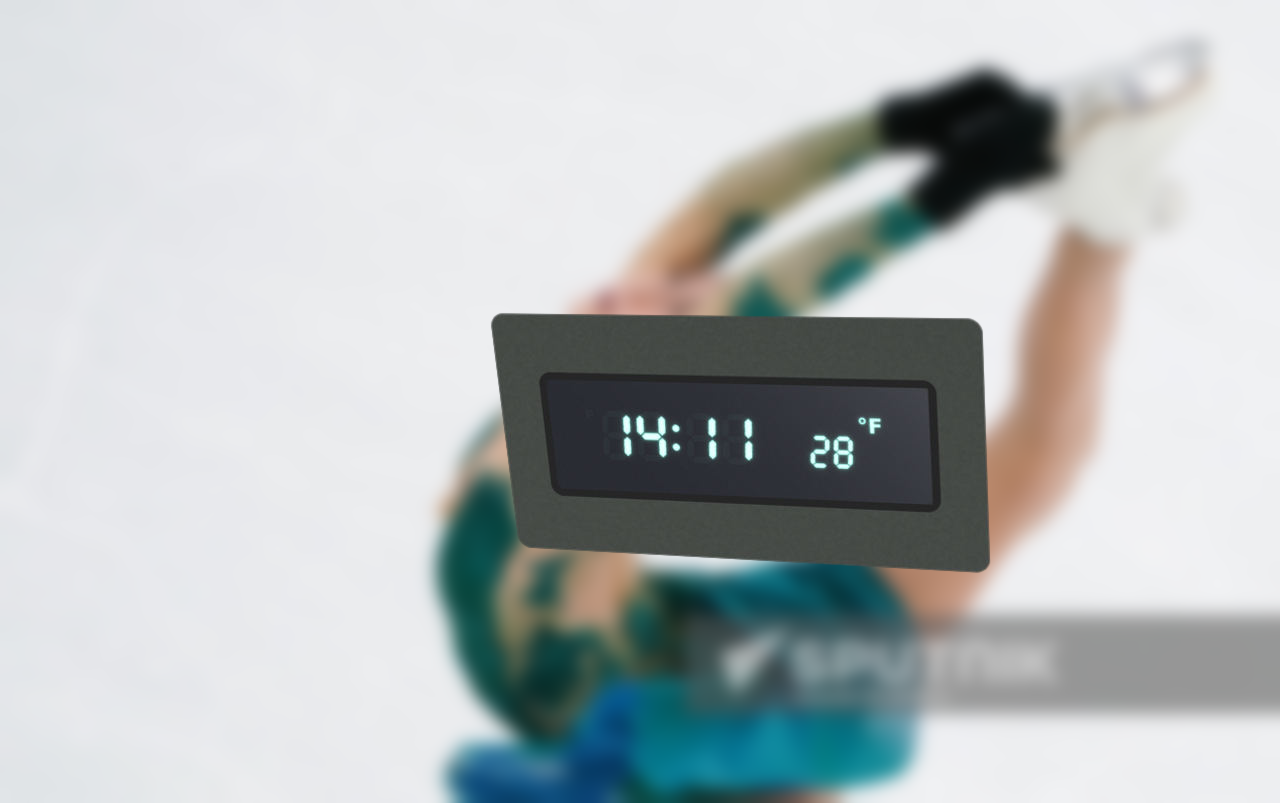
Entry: h=14 m=11
